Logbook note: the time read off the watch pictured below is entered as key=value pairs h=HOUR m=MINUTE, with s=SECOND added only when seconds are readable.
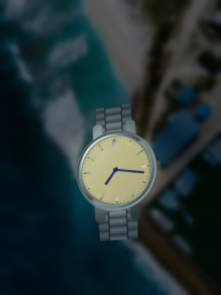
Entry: h=7 m=17
